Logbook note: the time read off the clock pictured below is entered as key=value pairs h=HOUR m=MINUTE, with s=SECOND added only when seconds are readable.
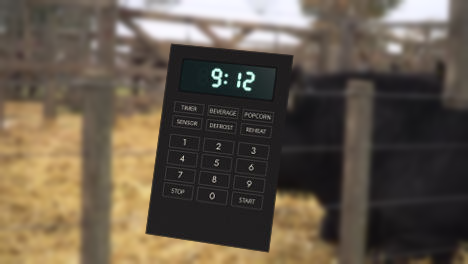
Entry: h=9 m=12
